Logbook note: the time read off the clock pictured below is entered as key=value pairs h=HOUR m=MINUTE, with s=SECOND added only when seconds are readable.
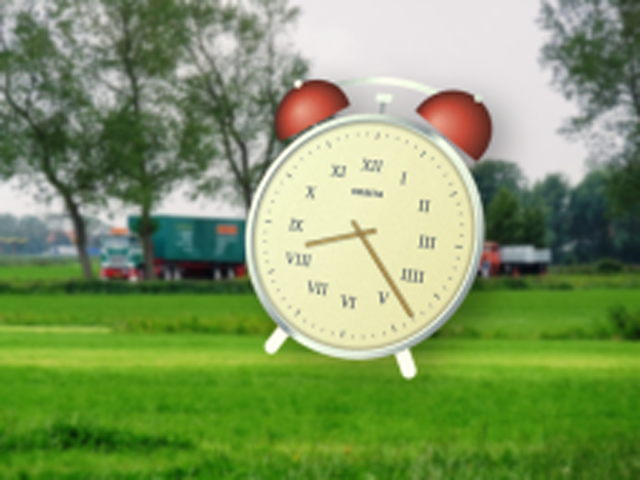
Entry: h=8 m=23
